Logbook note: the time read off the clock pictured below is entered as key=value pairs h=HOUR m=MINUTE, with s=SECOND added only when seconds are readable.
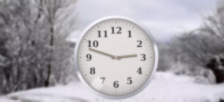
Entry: h=2 m=48
